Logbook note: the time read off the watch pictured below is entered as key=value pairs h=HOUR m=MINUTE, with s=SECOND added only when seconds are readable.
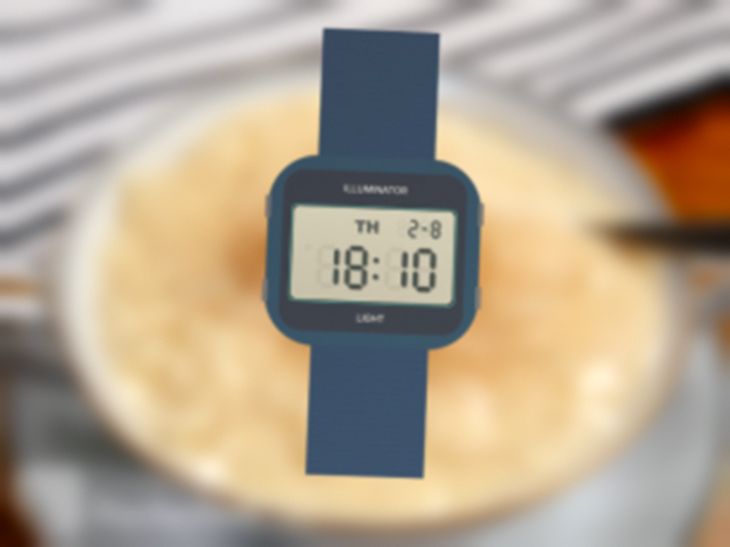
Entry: h=18 m=10
